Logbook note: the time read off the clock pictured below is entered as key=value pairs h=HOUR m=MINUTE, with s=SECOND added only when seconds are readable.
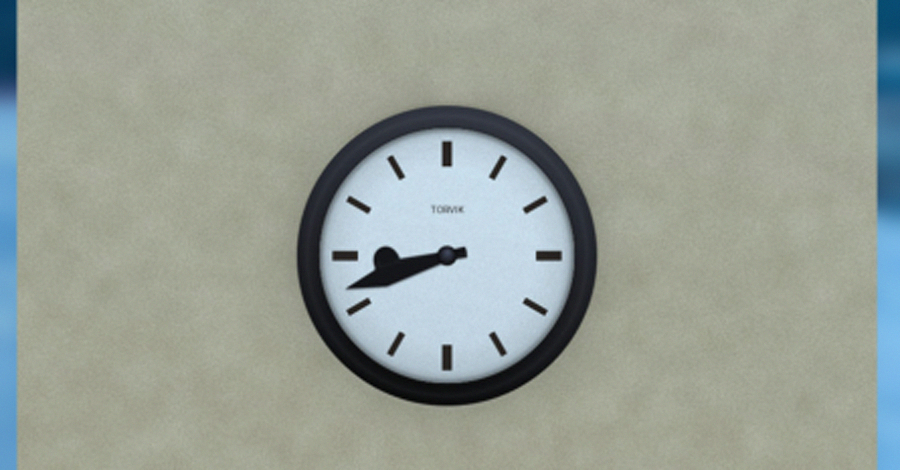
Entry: h=8 m=42
